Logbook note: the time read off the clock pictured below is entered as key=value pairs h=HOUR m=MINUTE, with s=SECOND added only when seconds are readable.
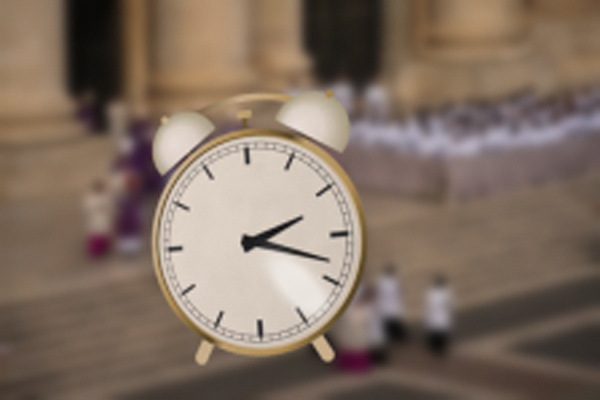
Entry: h=2 m=18
